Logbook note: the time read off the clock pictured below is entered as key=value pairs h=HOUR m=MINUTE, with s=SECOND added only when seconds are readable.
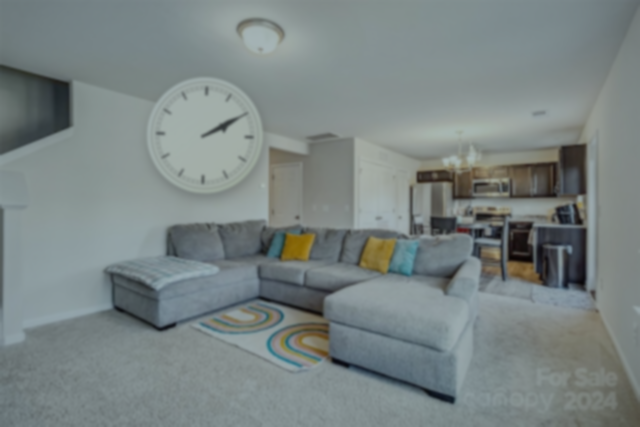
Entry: h=2 m=10
